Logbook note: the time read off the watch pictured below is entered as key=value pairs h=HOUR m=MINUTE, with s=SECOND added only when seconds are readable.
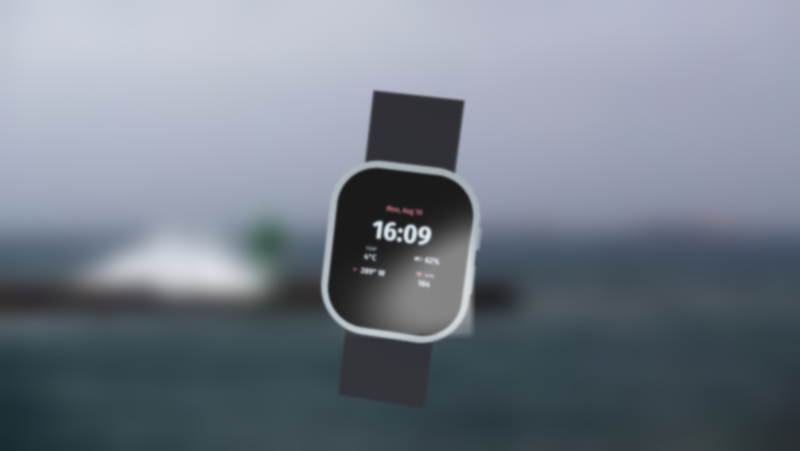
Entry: h=16 m=9
